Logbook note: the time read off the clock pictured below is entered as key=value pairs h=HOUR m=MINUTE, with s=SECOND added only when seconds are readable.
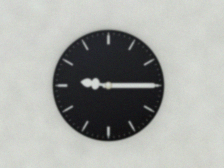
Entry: h=9 m=15
